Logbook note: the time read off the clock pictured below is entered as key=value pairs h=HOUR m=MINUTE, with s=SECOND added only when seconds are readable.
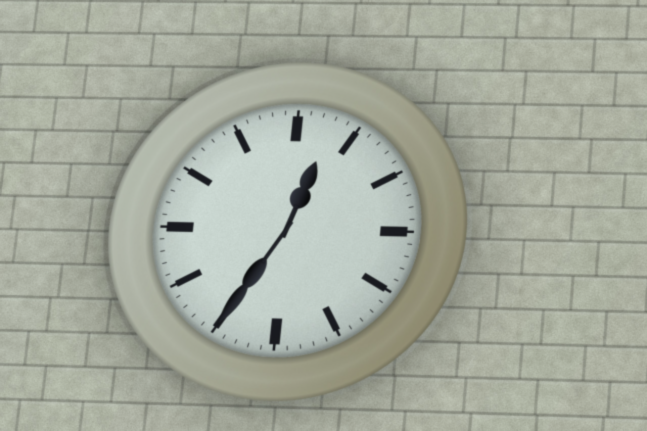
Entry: h=12 m=35
